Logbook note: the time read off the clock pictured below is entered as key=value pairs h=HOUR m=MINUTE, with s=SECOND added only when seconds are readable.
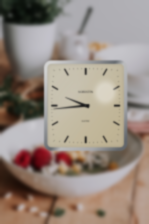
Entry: h=9 m=44
